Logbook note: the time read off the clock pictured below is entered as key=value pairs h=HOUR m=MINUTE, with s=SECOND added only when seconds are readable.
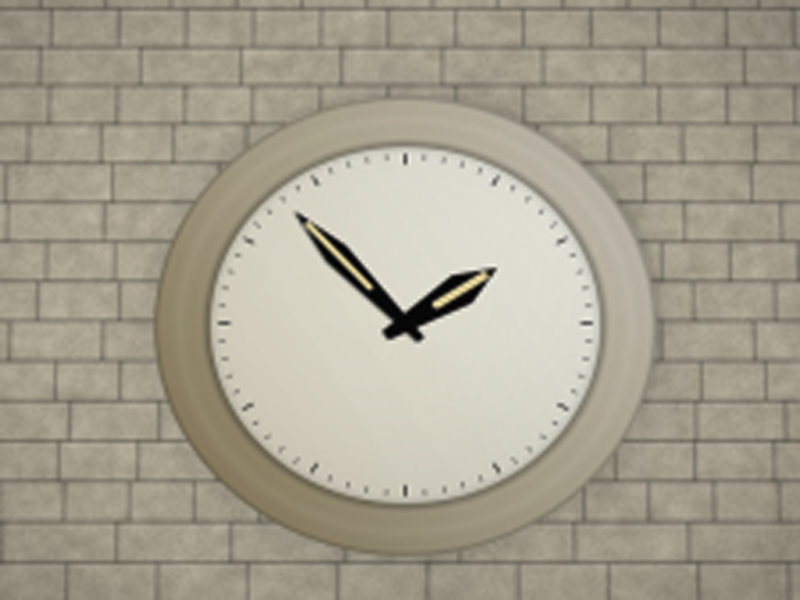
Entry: h=1 m=53
